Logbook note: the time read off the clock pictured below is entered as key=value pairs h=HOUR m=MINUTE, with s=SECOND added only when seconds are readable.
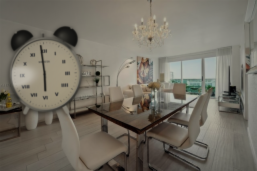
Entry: h=5 m=59
